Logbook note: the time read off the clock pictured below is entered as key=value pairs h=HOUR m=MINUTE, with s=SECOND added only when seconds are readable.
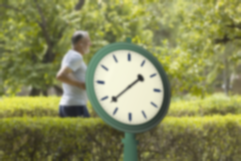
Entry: h=1 m=38
